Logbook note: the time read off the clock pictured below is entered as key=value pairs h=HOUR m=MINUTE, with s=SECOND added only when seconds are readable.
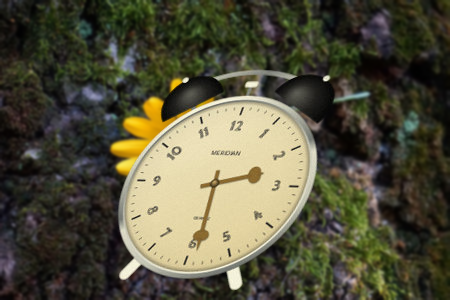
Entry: h=2 m=29
